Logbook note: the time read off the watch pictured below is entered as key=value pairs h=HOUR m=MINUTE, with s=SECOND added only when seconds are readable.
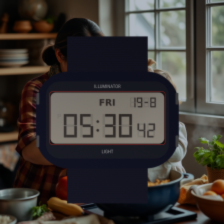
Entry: h=5 m=30 s=42
